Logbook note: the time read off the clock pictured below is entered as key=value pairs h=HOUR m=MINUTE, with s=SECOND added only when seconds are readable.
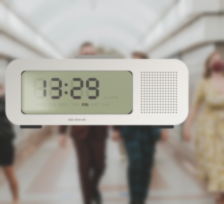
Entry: h=13 m=29
